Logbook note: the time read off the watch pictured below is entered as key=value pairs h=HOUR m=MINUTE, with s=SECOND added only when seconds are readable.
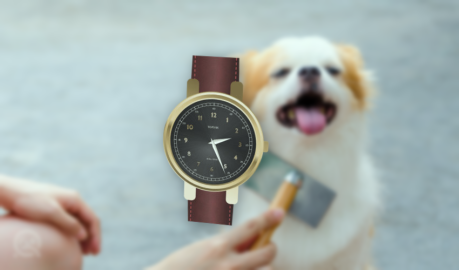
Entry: h=2 m=26
